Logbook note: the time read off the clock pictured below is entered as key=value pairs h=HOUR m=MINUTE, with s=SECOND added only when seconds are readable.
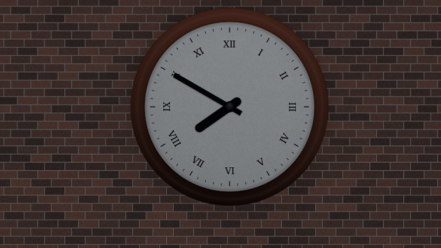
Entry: h=7 m=50
